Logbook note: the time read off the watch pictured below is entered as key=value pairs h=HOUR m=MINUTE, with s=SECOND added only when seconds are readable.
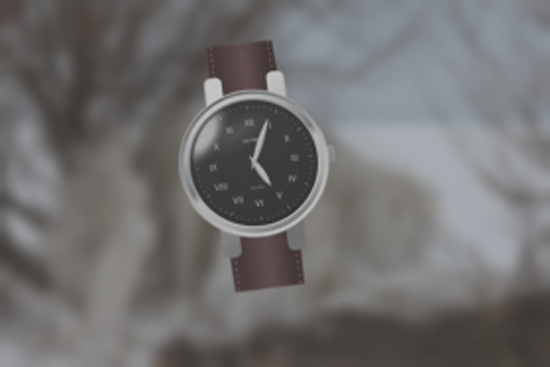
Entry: h=5 m=4
